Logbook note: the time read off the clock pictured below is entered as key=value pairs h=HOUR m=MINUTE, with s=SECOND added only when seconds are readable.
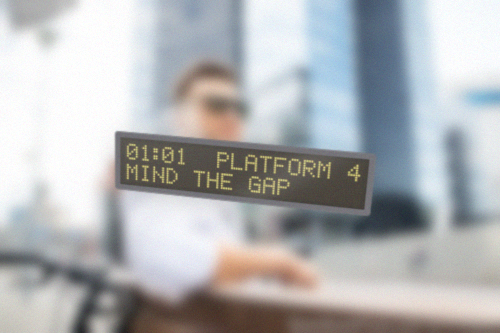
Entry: h=1 m=1
